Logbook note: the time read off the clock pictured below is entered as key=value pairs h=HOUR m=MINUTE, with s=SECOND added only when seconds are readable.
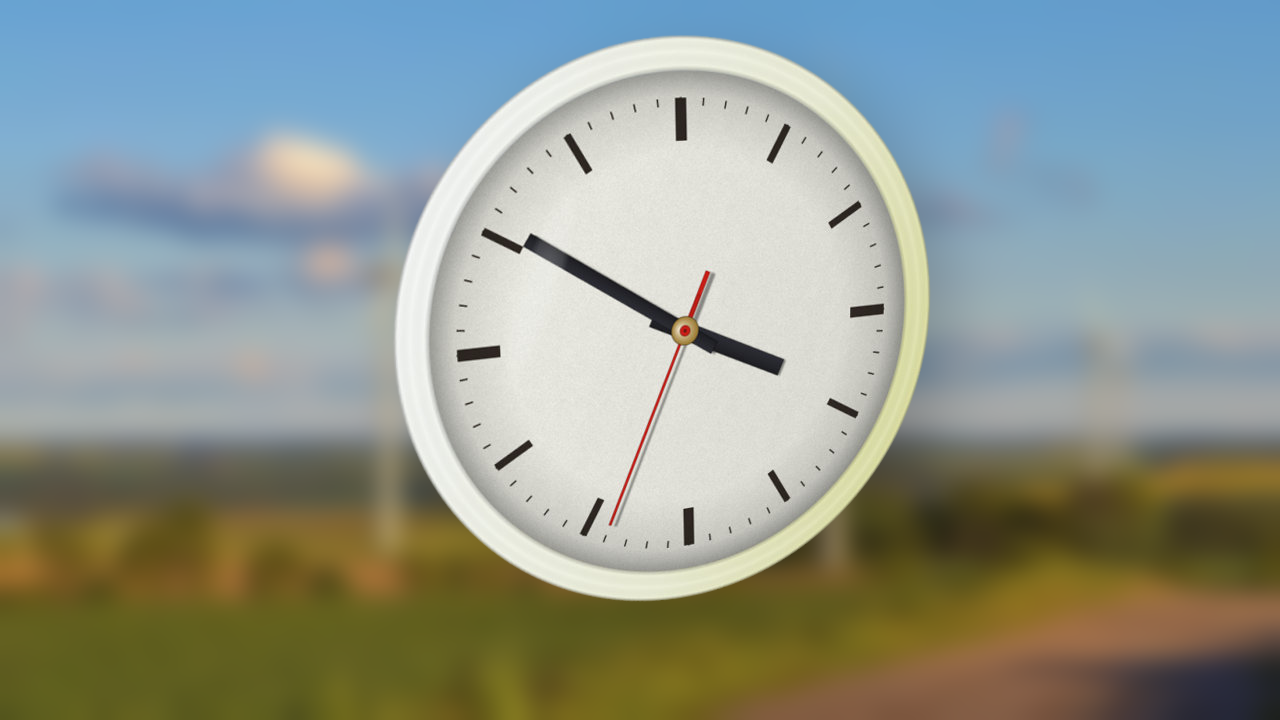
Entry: h=3 m=50 s=34
